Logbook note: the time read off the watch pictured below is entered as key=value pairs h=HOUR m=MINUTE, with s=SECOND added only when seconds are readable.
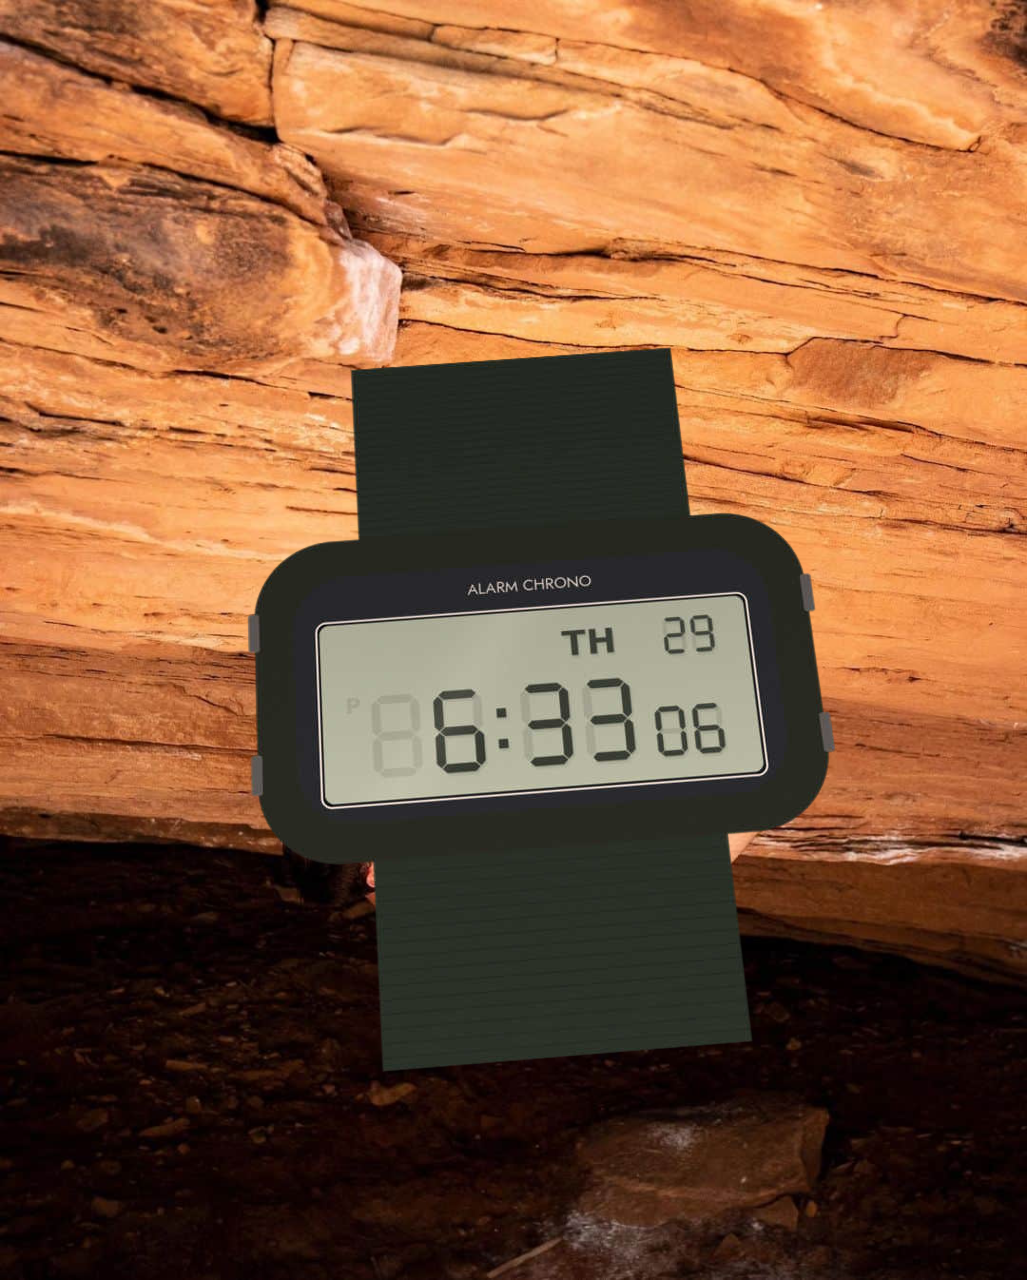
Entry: h=6 m=33 s=6
